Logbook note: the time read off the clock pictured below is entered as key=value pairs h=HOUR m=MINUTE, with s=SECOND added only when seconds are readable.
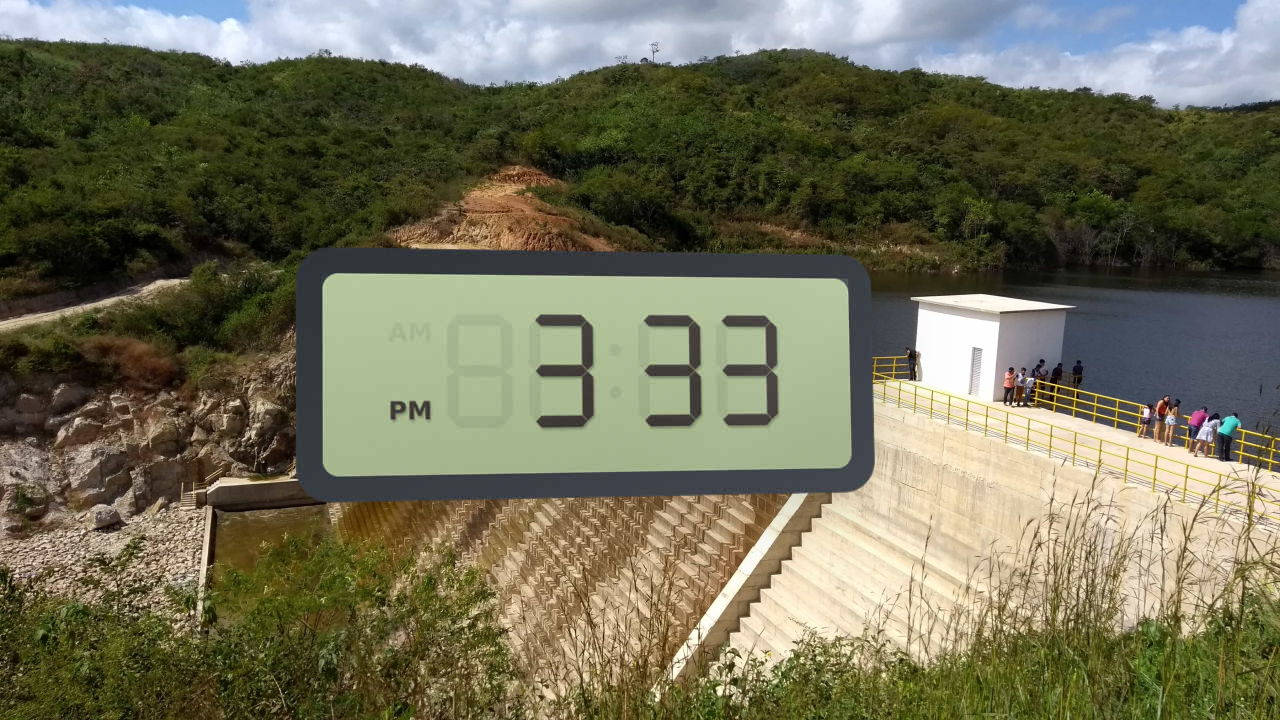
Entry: h=3 m=33
